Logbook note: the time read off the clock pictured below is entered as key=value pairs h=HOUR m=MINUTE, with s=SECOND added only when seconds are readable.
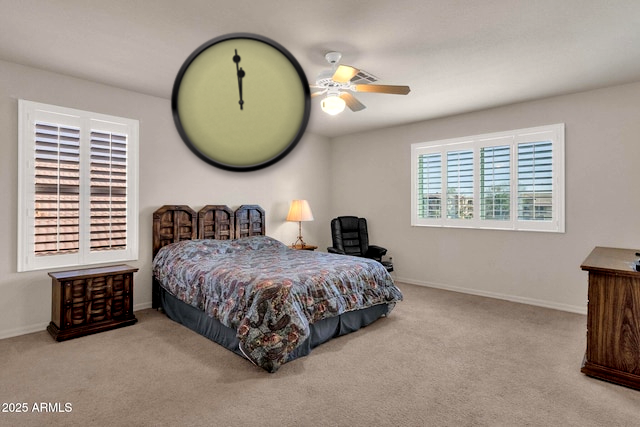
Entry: h=11 m=59
